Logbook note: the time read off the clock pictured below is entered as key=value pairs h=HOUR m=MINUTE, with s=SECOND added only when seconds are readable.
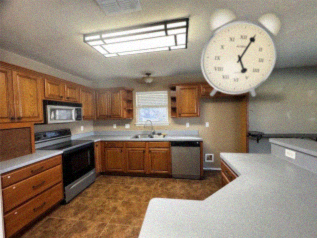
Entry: h=5 m=4
